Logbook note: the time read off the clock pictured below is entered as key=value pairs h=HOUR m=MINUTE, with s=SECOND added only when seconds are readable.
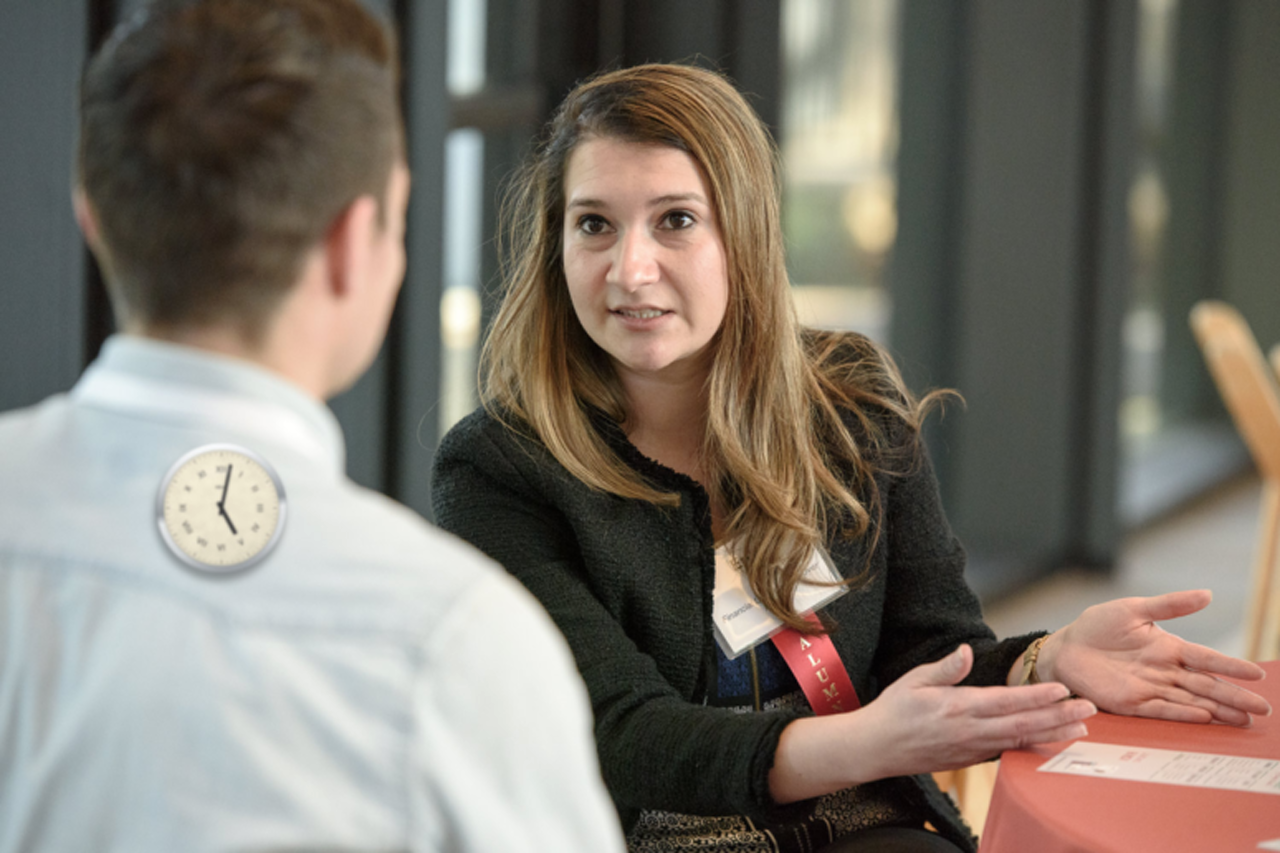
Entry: h=5 m=2
